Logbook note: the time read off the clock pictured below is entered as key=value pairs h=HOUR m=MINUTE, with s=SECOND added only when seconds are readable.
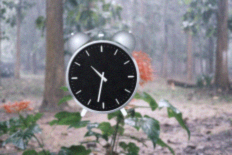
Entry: h=10 m=32
